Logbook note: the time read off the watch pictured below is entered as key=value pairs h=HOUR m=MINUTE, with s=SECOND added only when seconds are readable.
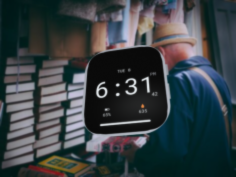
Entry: h=6 m=31
